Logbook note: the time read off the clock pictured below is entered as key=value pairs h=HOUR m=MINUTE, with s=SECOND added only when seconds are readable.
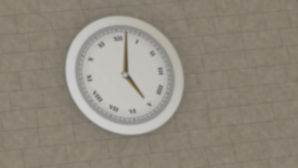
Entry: h=5 m=2
